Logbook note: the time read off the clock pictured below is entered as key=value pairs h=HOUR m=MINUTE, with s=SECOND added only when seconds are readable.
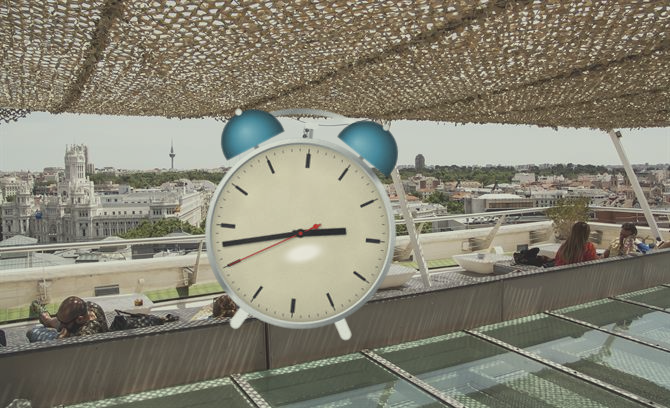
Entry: h=2 m=42 s=40
